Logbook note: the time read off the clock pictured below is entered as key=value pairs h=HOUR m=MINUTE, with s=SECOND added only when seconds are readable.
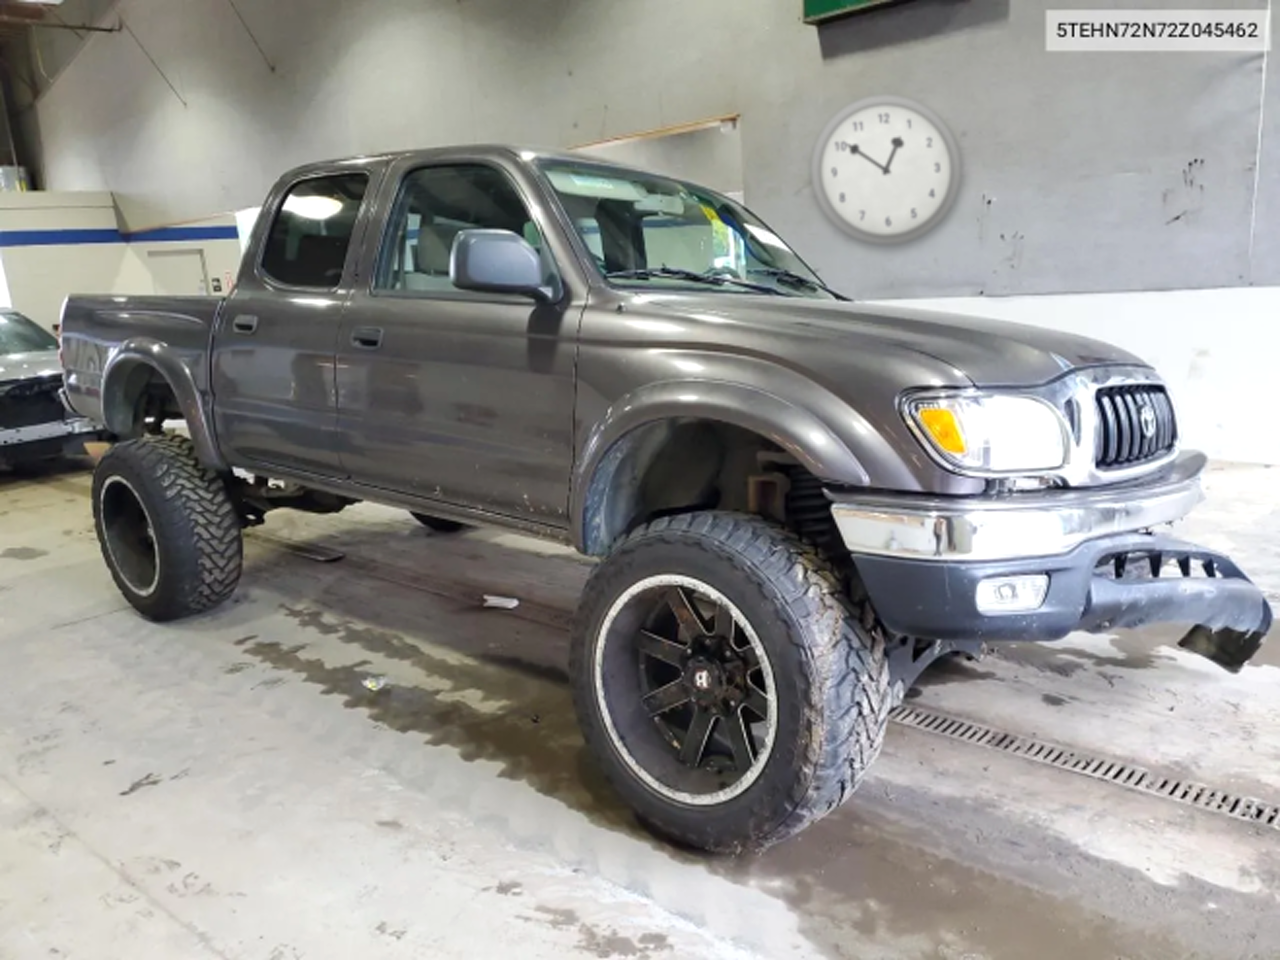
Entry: h=12 m=51
